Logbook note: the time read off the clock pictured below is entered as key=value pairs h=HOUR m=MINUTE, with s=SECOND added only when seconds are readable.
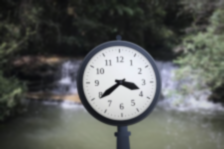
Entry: h=3 m=39
